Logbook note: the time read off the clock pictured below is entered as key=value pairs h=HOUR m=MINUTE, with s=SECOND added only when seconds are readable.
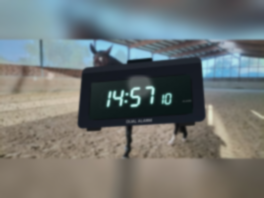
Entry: h=14 m=57 s=10
